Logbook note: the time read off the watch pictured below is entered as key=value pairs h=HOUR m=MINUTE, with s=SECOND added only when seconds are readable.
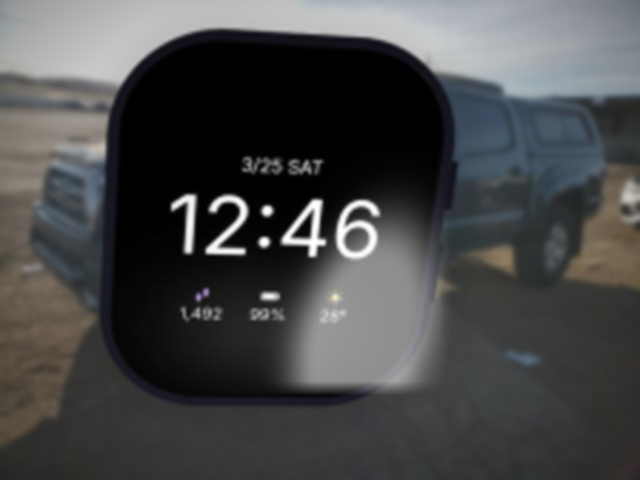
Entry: h=12 m=46
